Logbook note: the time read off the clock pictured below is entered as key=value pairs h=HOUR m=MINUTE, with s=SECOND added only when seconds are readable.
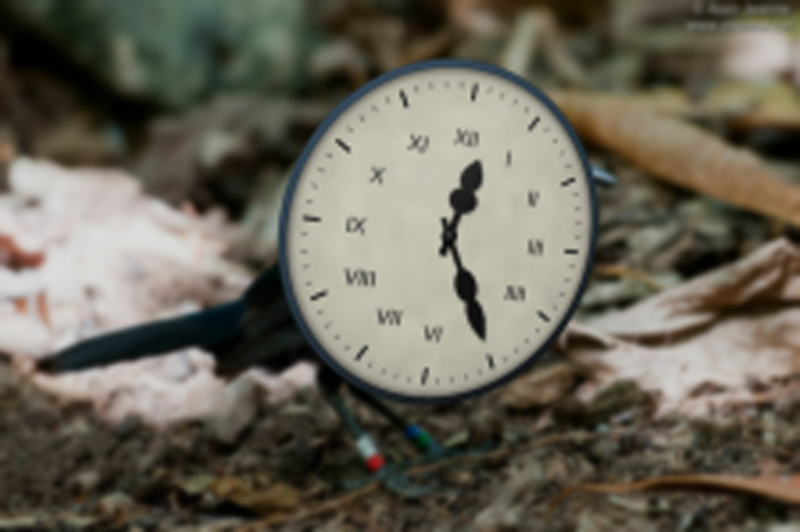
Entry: h=12 m=25
